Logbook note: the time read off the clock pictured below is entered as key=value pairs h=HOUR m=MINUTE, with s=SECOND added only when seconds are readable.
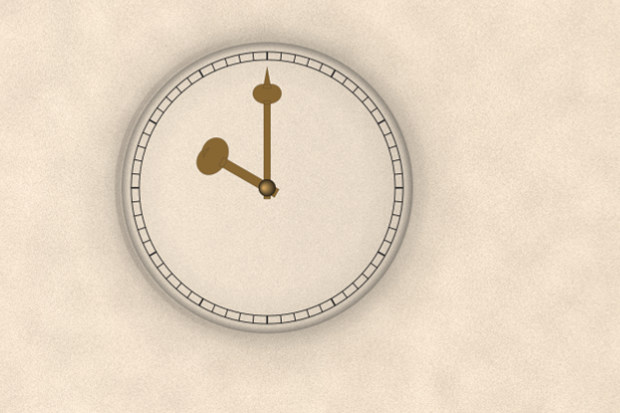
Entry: h=10 m=0
